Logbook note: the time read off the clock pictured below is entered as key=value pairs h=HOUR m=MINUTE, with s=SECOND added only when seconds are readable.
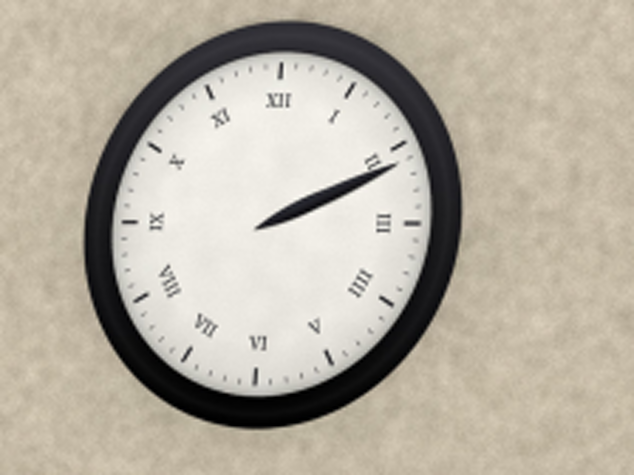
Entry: h=2 m=11
